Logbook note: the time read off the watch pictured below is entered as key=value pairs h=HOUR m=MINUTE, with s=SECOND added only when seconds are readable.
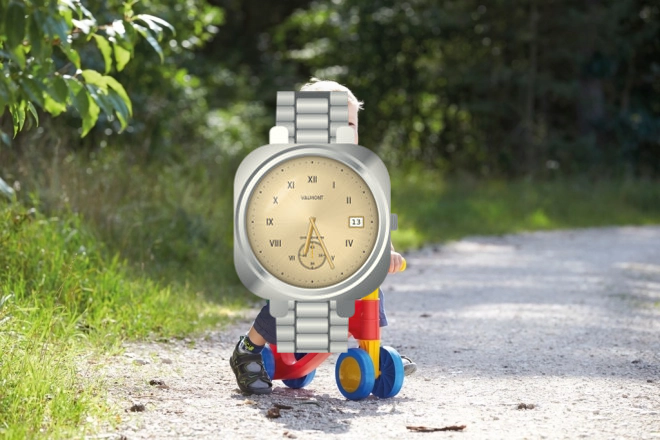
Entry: h=6 m=26
